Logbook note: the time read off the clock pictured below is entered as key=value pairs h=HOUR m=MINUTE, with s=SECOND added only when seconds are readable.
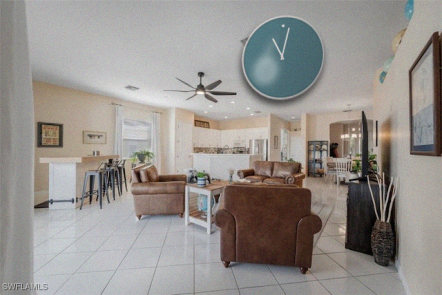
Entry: h=11 m=2
